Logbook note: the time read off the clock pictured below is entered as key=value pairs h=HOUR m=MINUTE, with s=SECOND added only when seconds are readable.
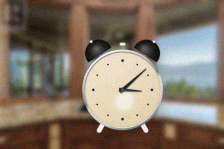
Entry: h=3 m=8
